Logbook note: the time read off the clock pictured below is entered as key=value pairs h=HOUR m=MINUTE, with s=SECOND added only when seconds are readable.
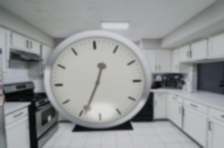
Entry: h=12 m=34
